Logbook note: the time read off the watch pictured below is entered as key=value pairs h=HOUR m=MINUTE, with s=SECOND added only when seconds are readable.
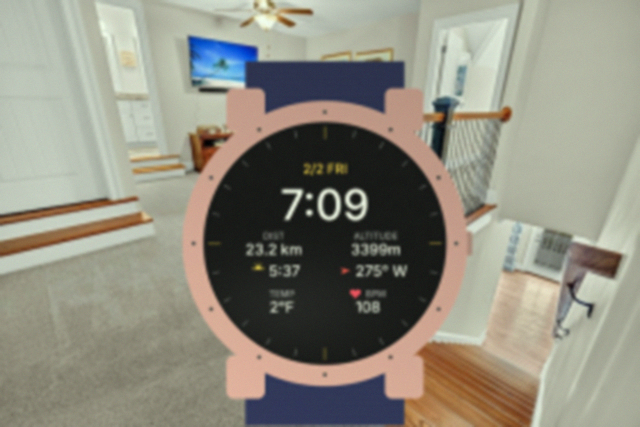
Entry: h=7 m=9
